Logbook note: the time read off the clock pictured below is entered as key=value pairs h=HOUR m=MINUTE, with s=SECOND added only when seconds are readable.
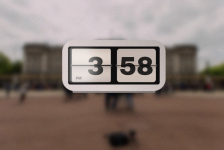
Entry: h=3 m=58
